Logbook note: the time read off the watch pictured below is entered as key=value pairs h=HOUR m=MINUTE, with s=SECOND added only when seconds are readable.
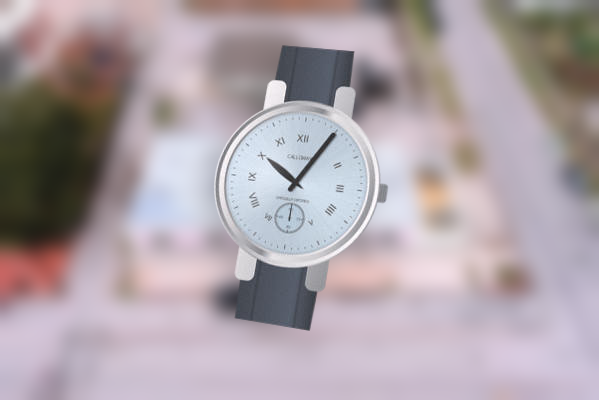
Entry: h=10 m=5
